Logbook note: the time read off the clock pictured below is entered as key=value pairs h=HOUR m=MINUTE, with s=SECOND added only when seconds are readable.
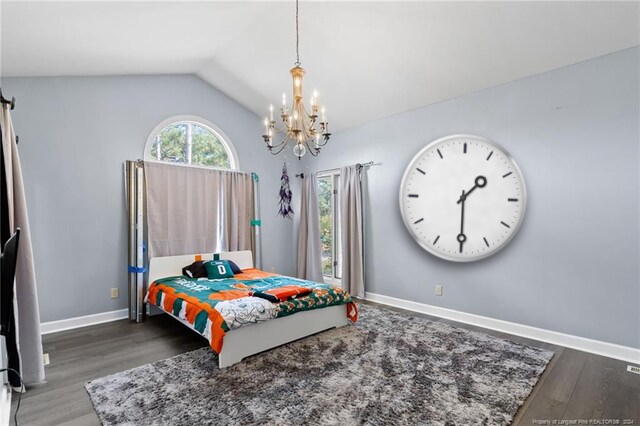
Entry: h=1 m=30
